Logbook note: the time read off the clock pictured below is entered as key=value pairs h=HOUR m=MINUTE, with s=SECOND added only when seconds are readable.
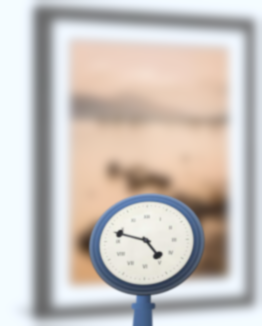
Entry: h=4 m=48
